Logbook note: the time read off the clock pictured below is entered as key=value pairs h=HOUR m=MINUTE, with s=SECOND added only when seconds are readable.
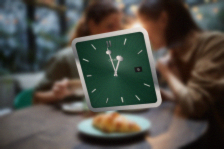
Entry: h=12 m=59
